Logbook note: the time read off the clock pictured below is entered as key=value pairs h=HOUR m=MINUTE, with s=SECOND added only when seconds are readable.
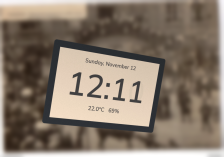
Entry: h=12 m=11
